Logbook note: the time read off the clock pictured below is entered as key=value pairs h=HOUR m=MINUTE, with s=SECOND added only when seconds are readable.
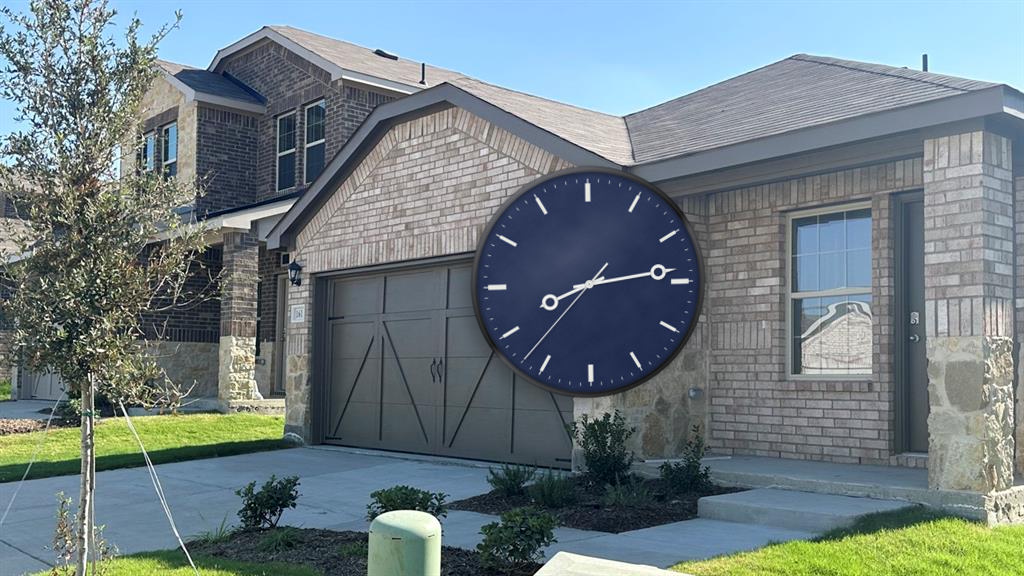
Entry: h=8 m=13 s=37
